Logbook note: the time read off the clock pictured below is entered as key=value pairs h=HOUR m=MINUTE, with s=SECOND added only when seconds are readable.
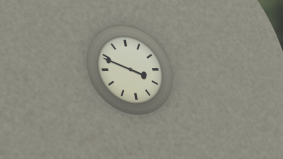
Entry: h=3 m=49
